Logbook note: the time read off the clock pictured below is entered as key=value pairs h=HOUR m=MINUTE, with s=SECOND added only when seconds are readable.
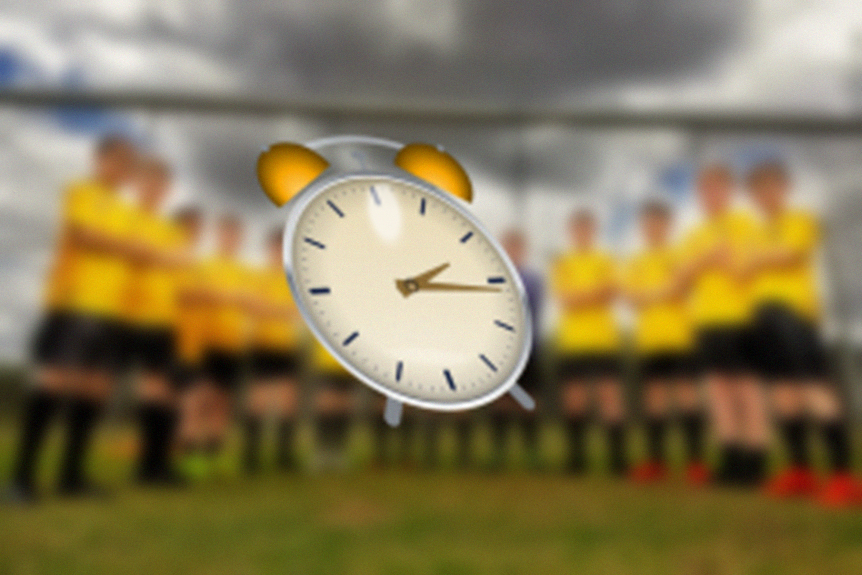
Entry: h=2 m=16
